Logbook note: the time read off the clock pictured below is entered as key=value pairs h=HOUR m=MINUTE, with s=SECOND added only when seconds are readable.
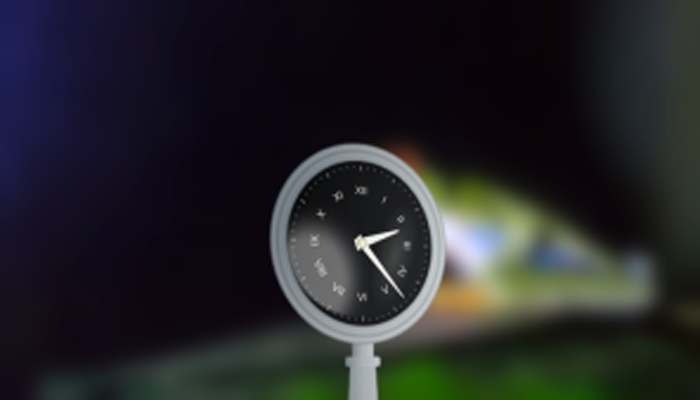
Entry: h=2 m=23
